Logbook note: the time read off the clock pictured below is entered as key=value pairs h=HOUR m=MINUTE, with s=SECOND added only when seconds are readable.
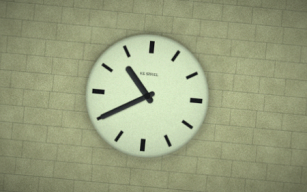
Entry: h=10 m=40
